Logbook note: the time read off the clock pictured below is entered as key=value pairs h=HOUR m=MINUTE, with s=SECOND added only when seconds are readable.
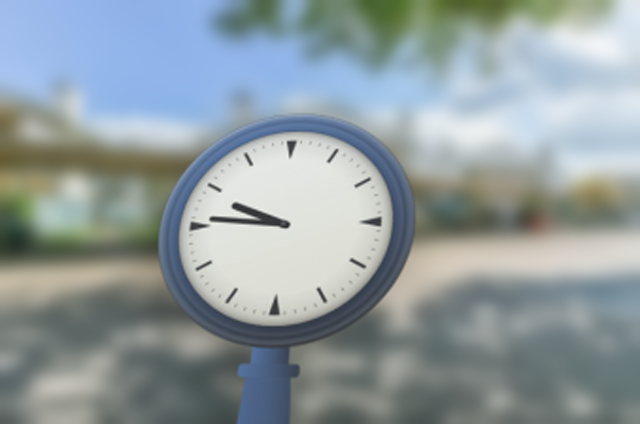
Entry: h=9 m=46
